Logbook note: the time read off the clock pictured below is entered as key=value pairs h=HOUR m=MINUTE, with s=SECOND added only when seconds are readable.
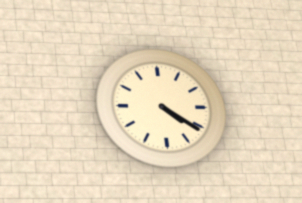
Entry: h=4 m=21
